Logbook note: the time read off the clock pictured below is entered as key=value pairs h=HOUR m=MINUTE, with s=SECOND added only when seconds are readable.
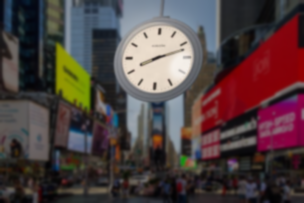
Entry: h=8 m=12
